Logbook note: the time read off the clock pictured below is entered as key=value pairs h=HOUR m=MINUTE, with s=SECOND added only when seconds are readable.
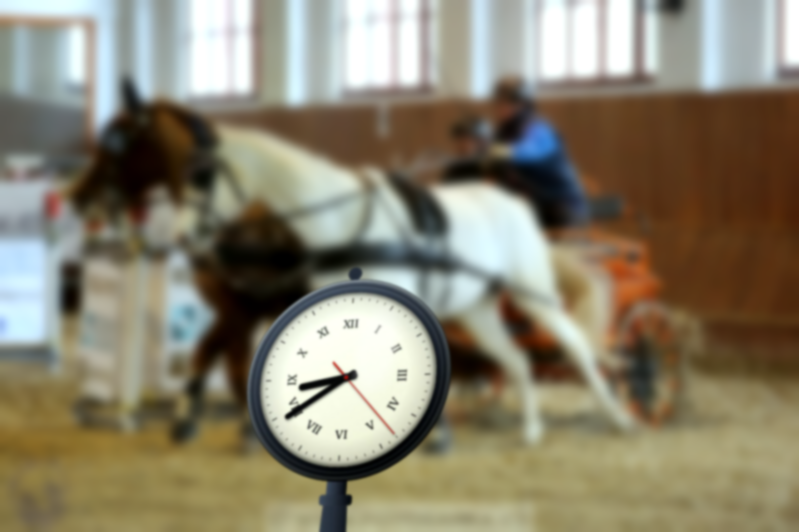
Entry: h=8 m=39 s=23
